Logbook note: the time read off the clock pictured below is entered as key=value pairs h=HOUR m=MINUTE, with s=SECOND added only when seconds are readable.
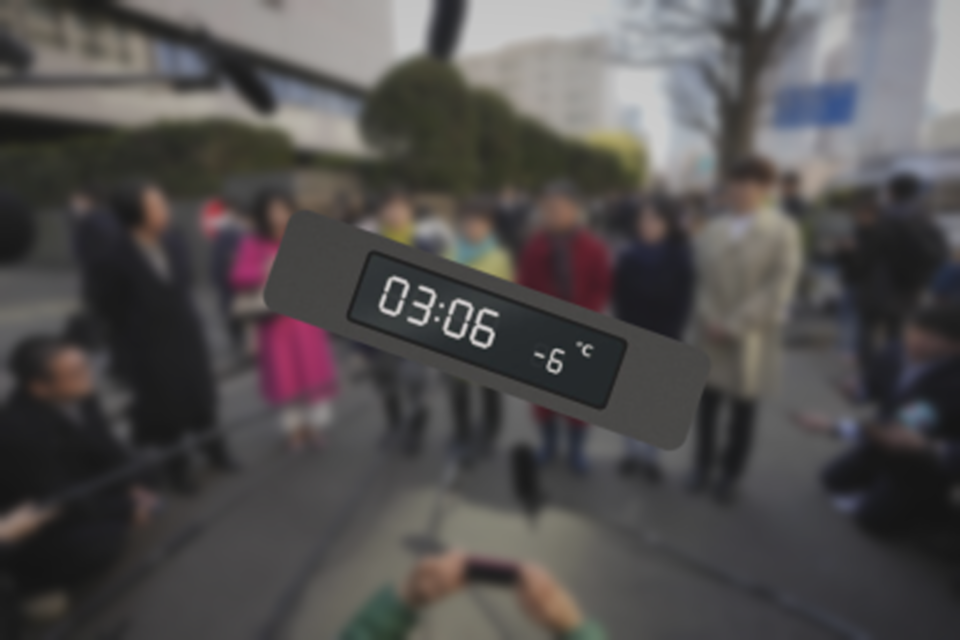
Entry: h=3 m=6
